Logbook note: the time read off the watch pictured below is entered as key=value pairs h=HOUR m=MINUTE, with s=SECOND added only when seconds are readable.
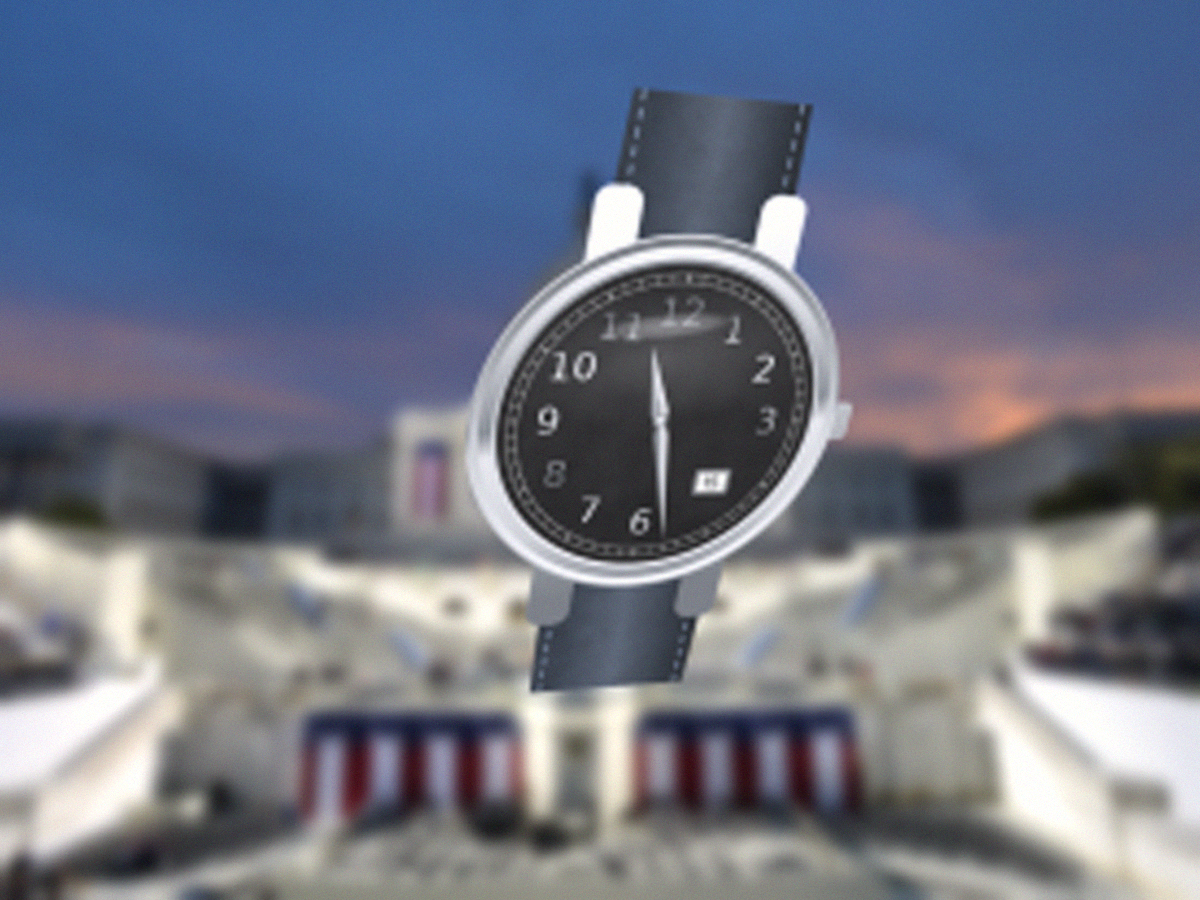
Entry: h=11 m=28
